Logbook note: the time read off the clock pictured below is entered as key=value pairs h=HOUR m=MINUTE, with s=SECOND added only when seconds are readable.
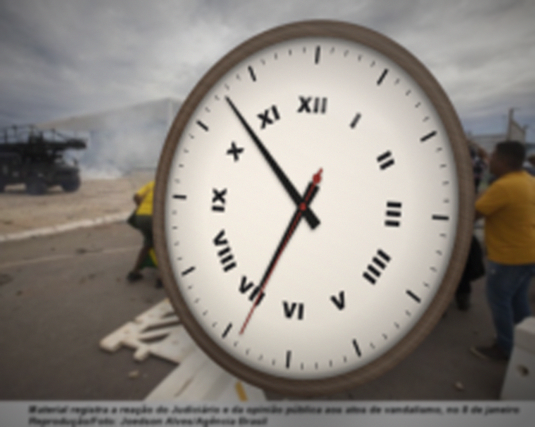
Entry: h=6 m=52 s=34
